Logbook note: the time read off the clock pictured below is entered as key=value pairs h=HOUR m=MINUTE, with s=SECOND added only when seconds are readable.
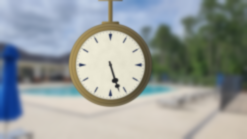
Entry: h=5 m=27
